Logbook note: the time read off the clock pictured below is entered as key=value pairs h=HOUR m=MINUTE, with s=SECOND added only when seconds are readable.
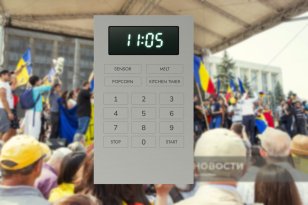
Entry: h=11 m=5
